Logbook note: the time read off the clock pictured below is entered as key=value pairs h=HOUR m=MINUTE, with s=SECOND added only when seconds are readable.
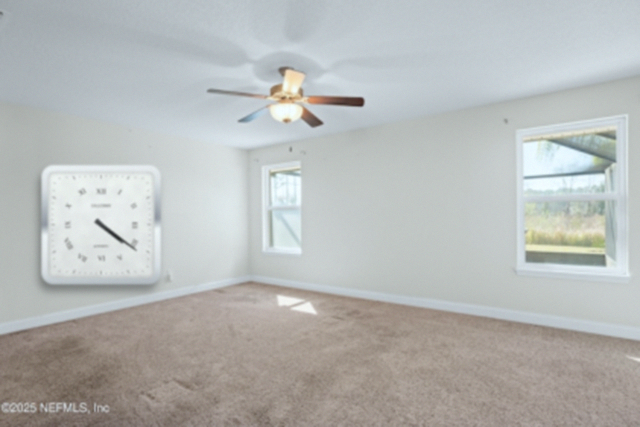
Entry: h=4 m=21
